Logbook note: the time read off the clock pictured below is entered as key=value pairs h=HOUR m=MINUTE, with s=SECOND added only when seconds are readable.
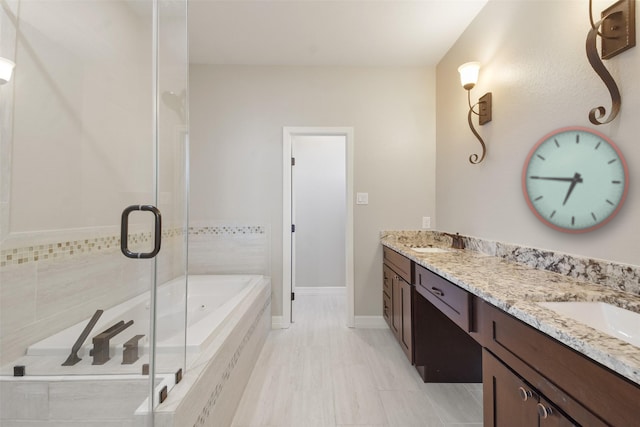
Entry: h=6 m=45
